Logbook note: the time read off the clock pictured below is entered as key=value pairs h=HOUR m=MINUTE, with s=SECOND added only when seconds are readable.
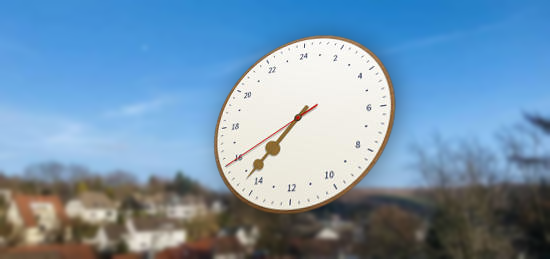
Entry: h=14 m=36 s=40
